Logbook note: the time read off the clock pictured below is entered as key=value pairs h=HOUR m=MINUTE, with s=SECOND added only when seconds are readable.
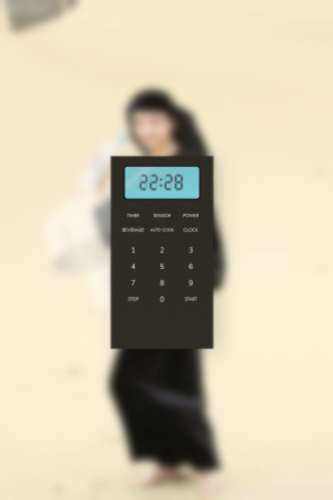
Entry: h=22 m=28
